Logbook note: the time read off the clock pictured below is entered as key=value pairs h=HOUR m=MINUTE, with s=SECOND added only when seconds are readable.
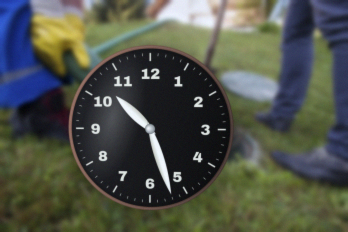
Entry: h=10 m=27
